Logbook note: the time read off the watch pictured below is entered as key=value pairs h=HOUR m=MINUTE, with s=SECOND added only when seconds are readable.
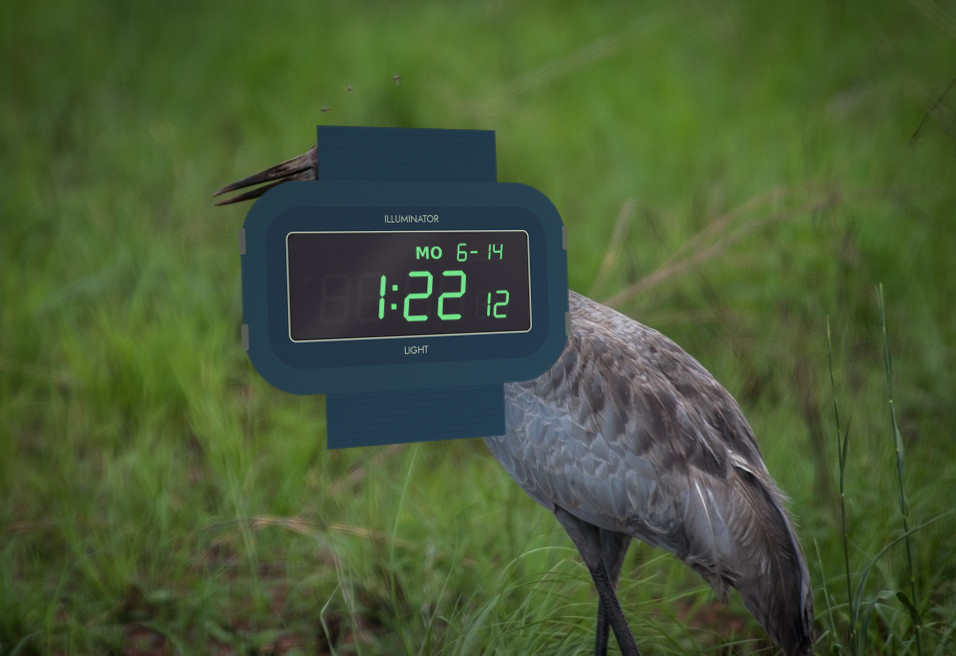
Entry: h=1 m=22 s=12
